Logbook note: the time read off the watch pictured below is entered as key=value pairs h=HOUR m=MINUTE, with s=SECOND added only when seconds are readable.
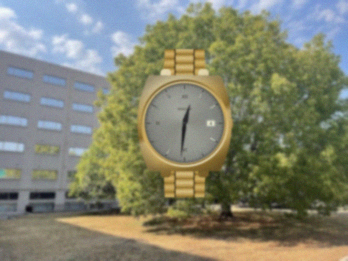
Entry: h=12 m=31
